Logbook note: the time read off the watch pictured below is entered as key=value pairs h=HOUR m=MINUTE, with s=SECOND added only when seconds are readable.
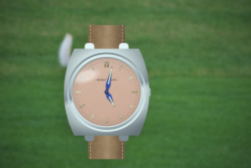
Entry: h=5 m=2
